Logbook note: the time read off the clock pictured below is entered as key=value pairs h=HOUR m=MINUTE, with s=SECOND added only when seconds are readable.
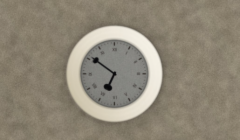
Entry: h=6 m=51
